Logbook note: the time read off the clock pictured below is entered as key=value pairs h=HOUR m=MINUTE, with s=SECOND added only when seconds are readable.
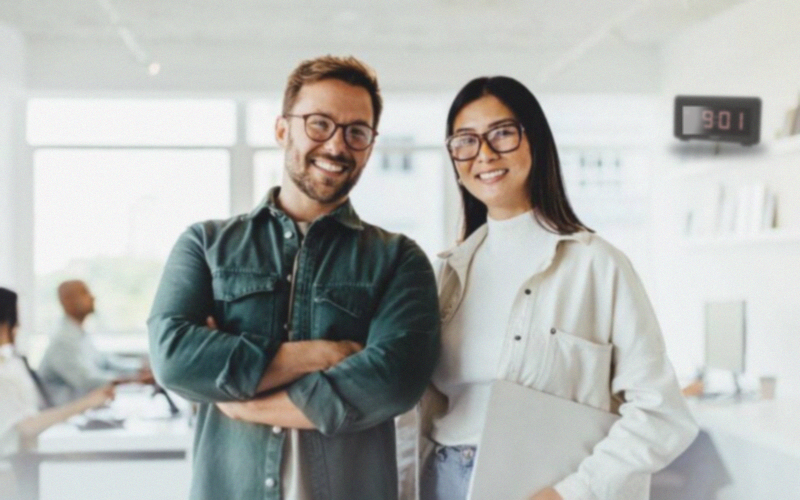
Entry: h=9 m=1
